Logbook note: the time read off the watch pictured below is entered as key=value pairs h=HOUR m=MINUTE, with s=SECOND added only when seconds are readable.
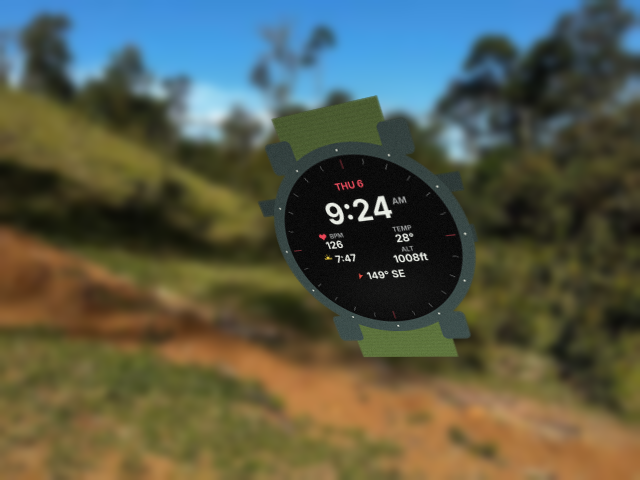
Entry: h=9 m=24
